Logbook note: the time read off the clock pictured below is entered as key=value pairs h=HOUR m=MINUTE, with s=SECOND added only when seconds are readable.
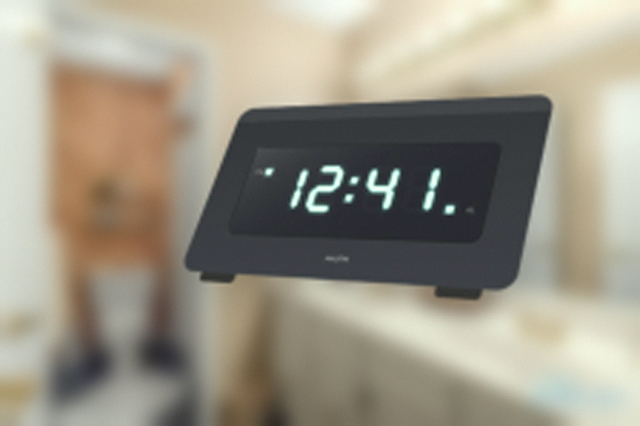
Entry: h=12 m=41
